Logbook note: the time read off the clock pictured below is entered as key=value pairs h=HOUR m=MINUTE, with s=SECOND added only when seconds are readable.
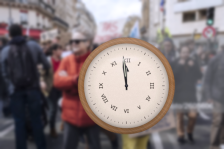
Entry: h=11 m=59
